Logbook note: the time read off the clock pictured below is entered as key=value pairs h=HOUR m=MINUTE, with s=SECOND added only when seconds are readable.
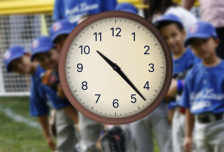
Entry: h=10 m=23
